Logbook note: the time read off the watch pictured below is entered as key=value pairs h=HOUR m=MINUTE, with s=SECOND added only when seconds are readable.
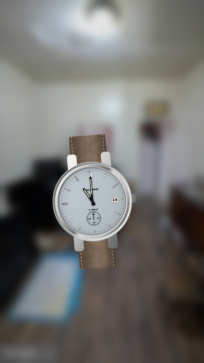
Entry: h=11 m=0
